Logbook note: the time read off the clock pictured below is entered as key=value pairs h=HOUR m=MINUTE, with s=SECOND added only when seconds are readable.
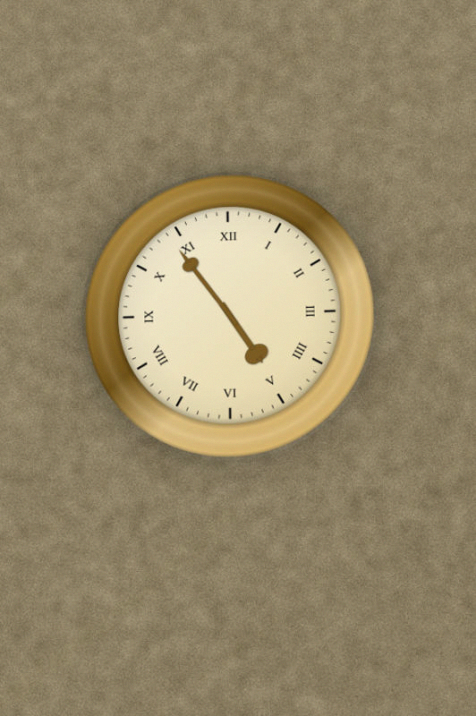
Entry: h=4 m=54
